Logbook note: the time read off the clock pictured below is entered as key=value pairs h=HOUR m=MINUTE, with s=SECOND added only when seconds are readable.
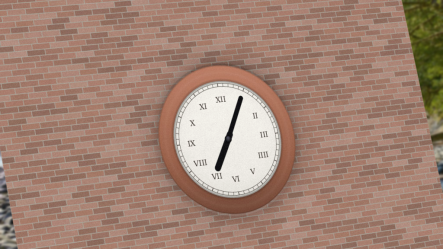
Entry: h=7 m=5
